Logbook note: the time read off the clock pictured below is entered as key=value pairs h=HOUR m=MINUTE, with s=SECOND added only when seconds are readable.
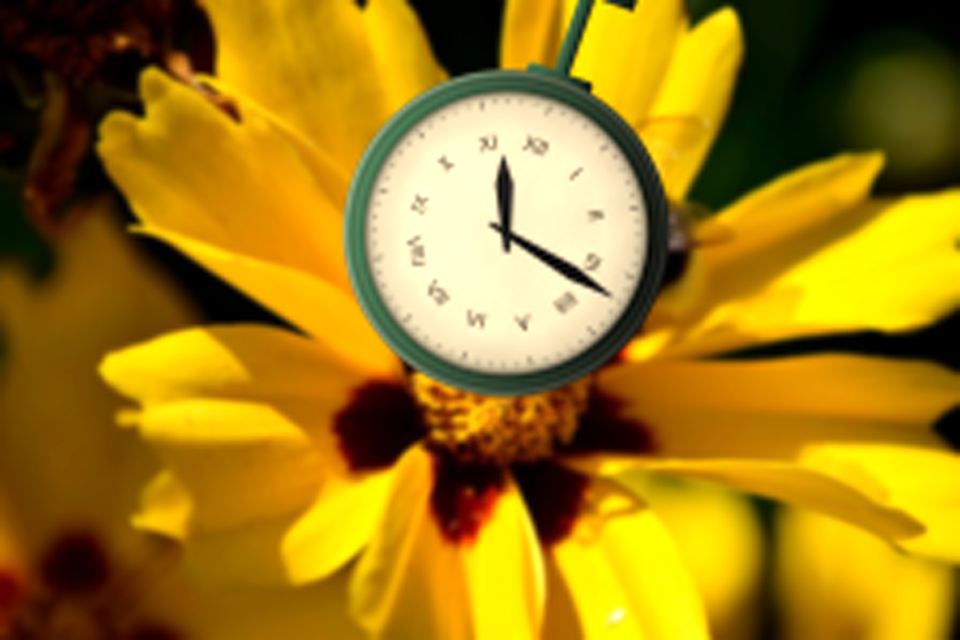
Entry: h=11 m=17
